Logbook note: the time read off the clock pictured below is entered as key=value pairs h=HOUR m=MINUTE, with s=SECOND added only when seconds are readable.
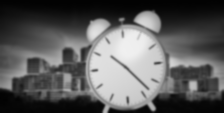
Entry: h=10 m=23
